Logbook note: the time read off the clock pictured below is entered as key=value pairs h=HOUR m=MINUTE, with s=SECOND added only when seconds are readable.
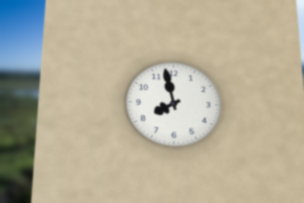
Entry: h=7 m=58
